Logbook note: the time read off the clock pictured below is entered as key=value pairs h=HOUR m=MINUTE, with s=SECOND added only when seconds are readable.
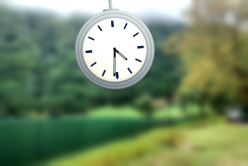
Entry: h=4 m=31
